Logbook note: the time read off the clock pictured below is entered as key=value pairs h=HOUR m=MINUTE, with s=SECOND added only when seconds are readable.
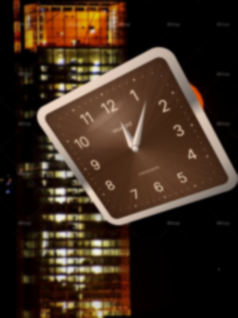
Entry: h=12 m=7
